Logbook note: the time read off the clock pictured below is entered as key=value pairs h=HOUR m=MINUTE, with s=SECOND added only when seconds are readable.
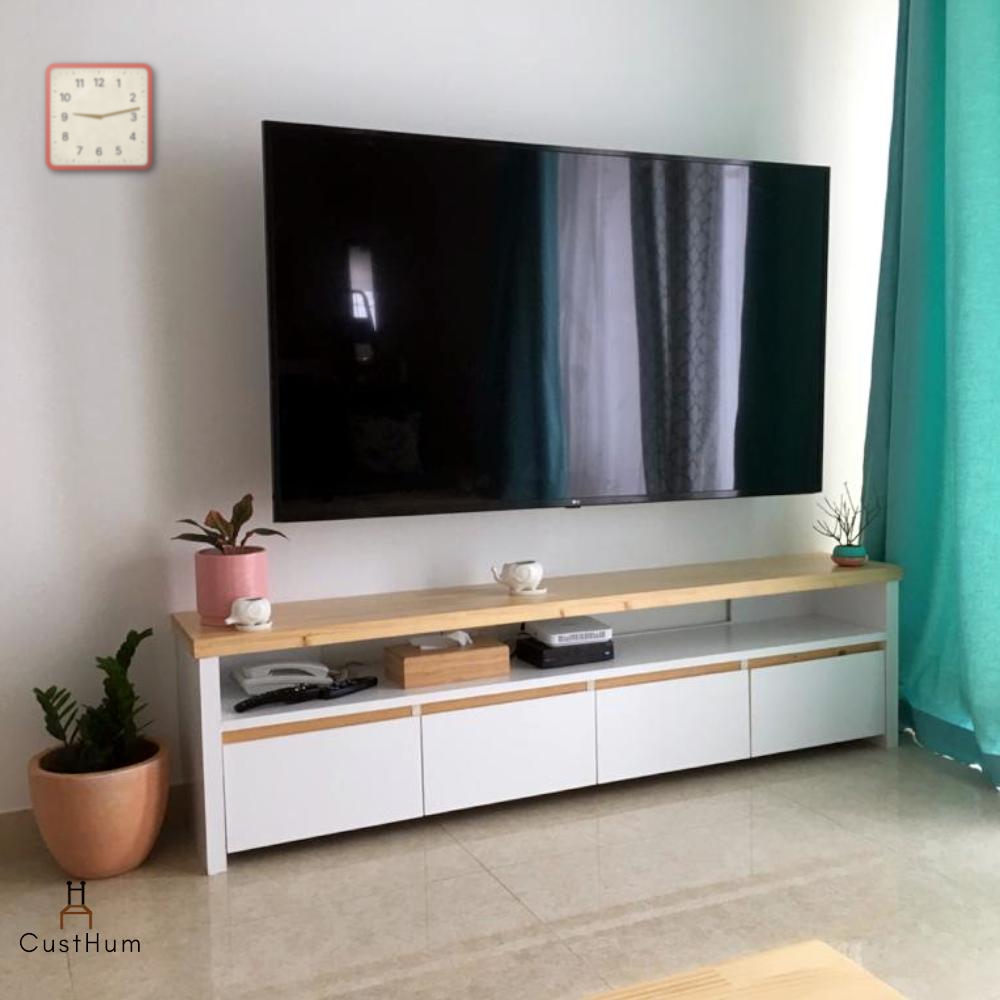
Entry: h=9 m=13
